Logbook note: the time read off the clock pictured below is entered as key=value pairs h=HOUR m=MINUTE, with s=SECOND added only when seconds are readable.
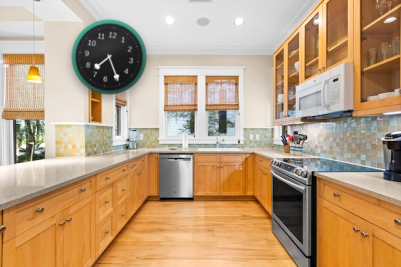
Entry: h=7 m=25
